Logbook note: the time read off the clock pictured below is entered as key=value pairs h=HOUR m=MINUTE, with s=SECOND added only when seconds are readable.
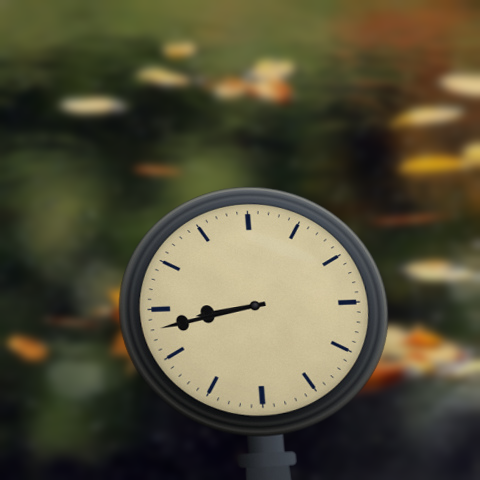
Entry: h=8 m=43
